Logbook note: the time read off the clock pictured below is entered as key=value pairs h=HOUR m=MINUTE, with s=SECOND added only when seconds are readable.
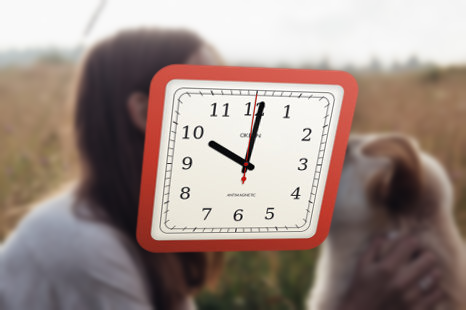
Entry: h=10 m=1 s=0
